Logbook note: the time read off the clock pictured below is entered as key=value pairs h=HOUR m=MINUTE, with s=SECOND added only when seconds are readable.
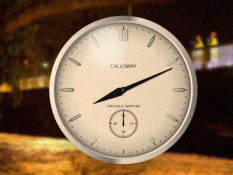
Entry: h=8 m=11
